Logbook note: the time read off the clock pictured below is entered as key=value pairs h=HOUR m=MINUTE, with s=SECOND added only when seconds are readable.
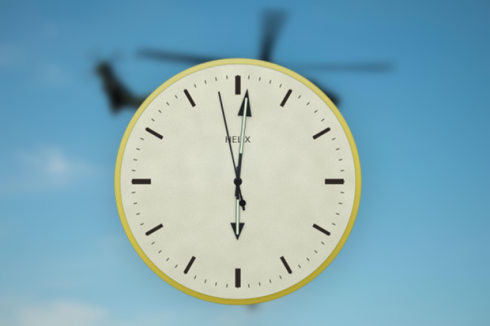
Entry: h=6 m=0 s=58
